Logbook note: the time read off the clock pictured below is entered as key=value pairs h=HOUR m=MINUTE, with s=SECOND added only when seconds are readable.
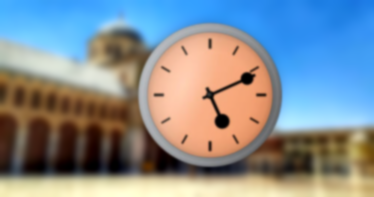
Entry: h=5 m=11
